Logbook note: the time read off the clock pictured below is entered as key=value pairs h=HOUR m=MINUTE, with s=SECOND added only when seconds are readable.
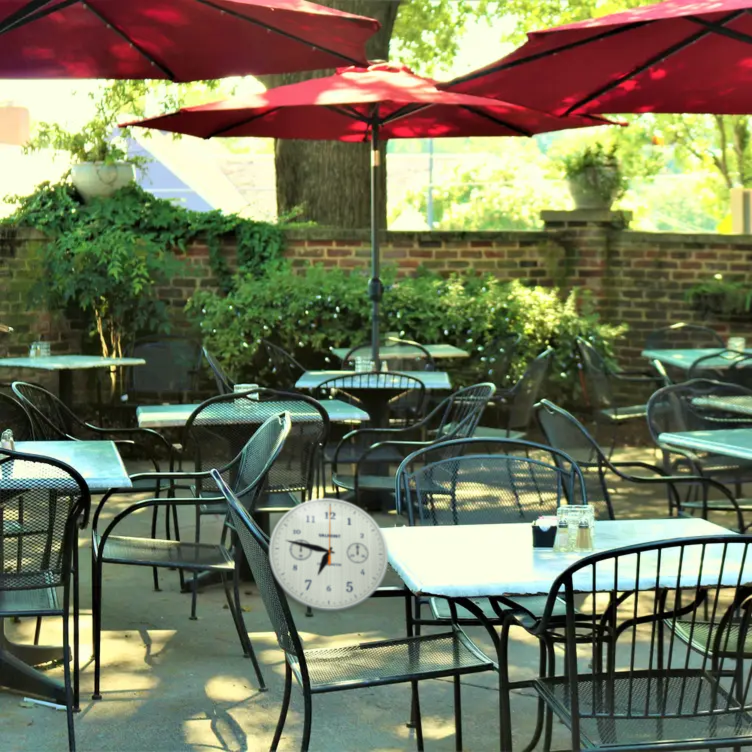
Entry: h=6 m=47
